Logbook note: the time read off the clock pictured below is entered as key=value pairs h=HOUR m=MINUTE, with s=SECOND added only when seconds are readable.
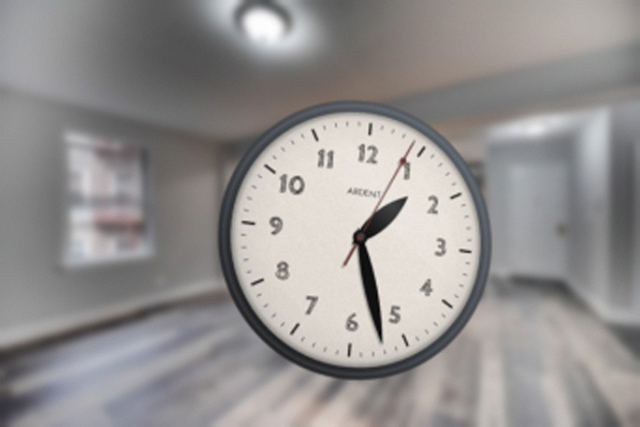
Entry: h=1 m=27 s=4
